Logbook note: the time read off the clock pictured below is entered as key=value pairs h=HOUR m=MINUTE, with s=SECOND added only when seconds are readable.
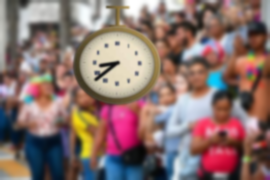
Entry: h=8 m=38
